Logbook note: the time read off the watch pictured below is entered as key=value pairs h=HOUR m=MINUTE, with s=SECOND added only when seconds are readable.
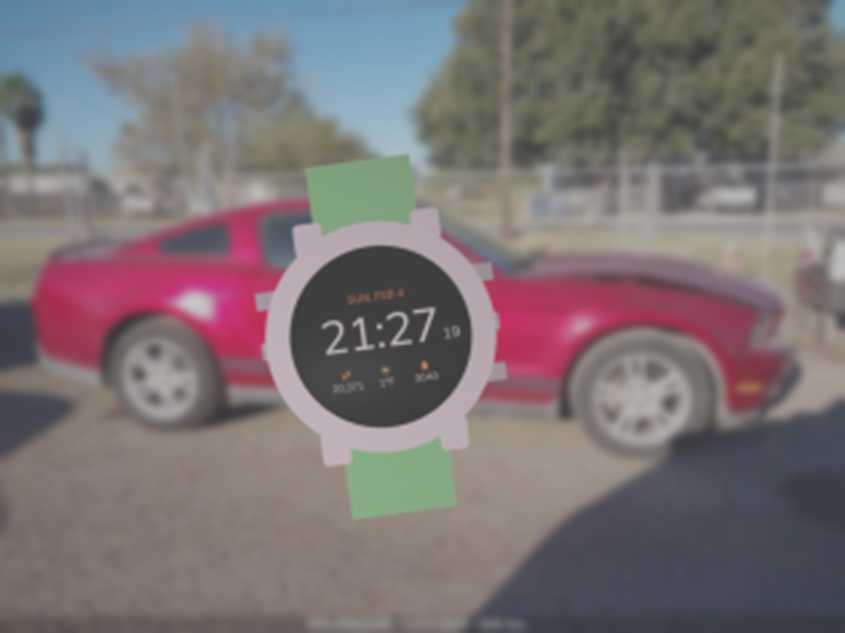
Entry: h=21 m=27
